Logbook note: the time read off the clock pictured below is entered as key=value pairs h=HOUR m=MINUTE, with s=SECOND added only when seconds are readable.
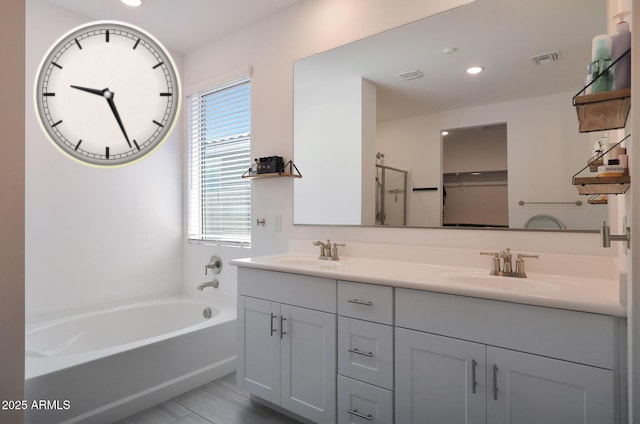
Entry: h=9 m=26
